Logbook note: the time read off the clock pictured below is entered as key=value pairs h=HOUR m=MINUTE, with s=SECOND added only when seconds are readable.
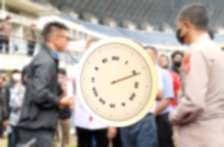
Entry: h=2 m=11
